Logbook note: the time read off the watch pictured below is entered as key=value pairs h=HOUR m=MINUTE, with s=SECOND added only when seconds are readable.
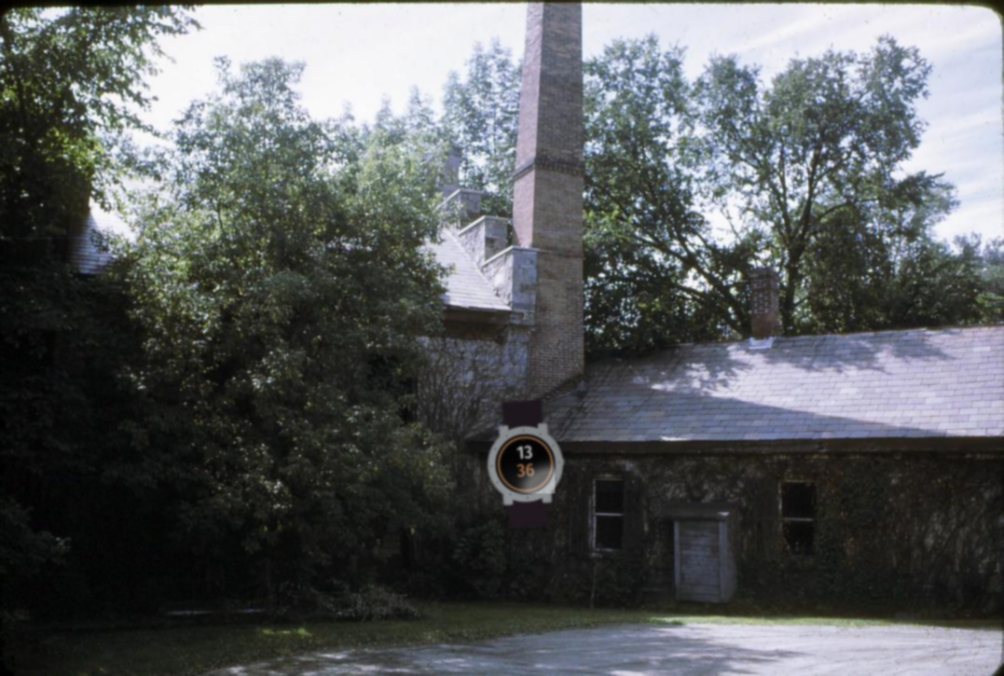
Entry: h=13 m=36
